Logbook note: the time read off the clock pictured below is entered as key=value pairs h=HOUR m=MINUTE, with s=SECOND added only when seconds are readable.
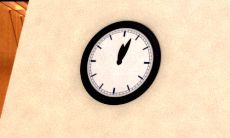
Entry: h=12 m=3
